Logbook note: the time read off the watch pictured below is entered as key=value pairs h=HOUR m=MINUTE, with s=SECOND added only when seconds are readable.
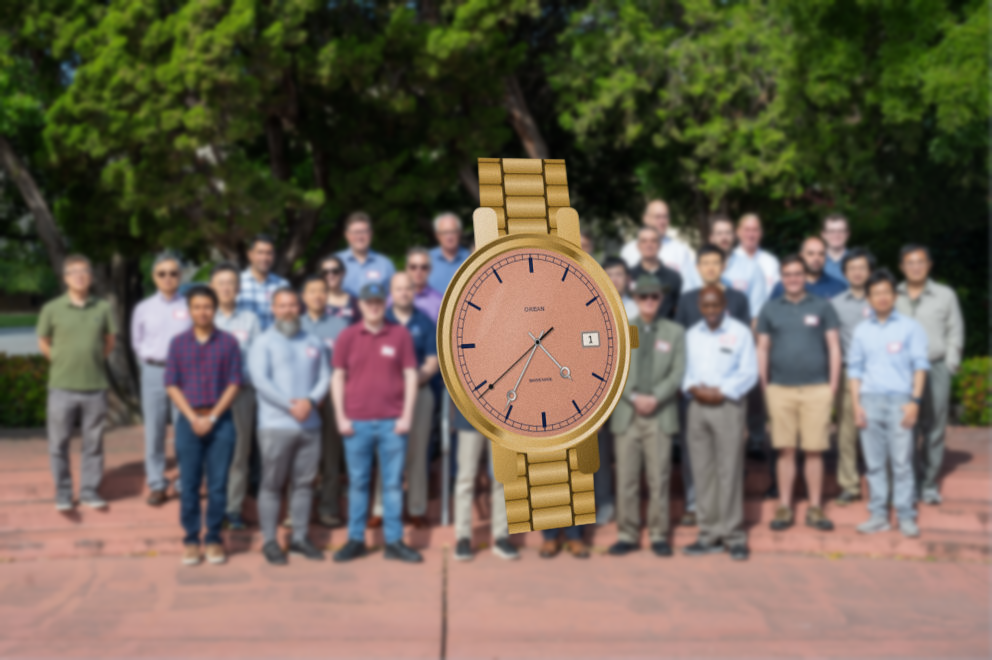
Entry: h=4 m=35 s=39
